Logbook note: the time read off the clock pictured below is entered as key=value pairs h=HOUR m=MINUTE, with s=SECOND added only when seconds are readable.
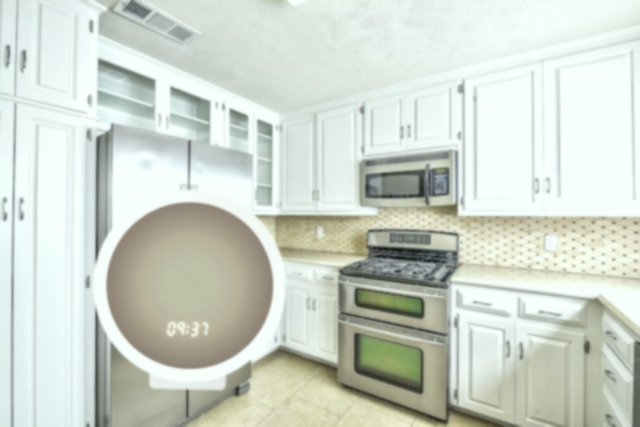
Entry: h=9 m=37
